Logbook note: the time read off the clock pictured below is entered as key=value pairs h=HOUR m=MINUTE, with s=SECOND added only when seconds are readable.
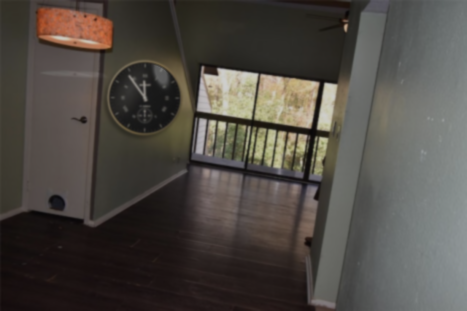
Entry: h=11 m=54
